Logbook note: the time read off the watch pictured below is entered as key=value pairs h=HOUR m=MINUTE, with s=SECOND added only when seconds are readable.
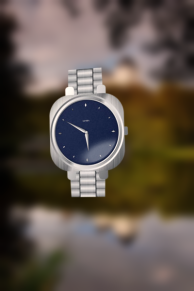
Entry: h=5 m=50
